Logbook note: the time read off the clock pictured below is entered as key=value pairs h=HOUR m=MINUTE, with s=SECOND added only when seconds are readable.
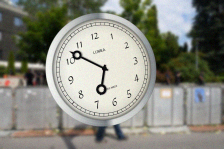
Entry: h=6 m=52
